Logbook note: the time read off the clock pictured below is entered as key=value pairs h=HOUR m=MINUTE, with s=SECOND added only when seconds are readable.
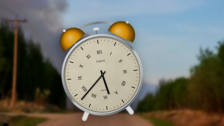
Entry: h=5 m=38
